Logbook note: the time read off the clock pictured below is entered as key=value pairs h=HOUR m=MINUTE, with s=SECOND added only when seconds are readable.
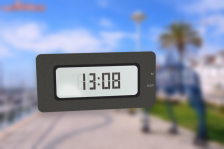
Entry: h=13 m=8
